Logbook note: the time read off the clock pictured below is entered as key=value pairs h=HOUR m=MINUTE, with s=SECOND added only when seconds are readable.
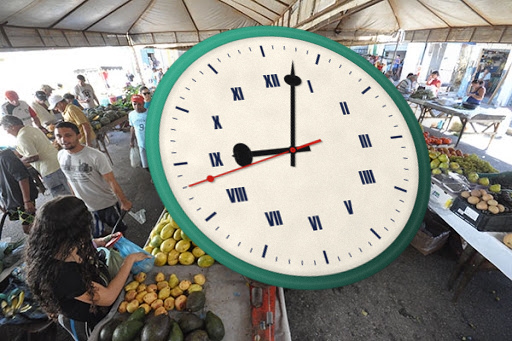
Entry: h=9 m=2 s=43
